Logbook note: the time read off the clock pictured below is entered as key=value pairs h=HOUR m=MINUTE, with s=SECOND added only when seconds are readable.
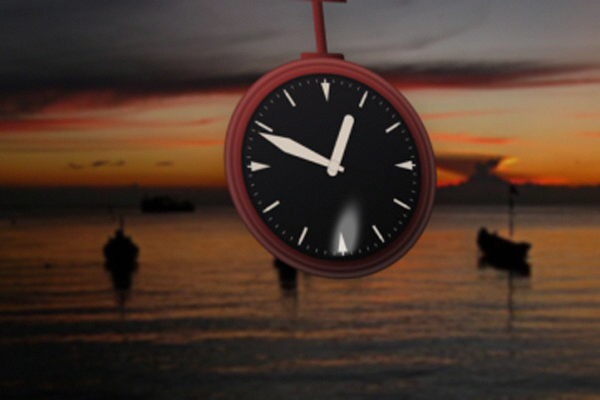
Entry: h=12 m=49
